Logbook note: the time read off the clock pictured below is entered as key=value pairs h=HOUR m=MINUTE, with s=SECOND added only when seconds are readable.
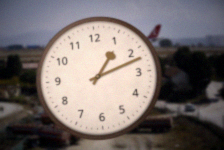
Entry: h=1 m=12
